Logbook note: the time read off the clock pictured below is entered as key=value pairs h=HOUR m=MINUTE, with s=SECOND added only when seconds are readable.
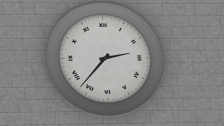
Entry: h=2 m=37
